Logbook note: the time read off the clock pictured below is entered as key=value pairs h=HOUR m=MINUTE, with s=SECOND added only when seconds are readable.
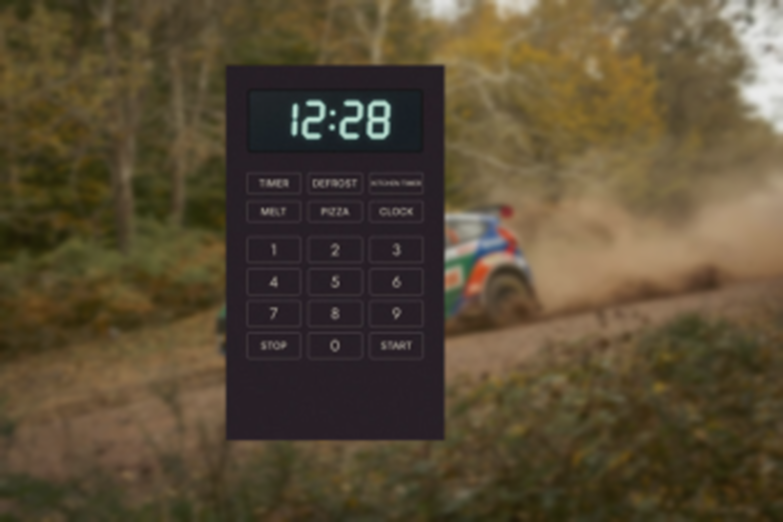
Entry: h=12 m=28
